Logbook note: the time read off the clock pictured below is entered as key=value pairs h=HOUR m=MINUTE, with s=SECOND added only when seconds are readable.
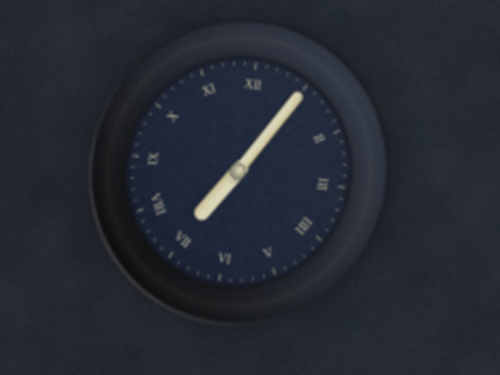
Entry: h=7 m=5
